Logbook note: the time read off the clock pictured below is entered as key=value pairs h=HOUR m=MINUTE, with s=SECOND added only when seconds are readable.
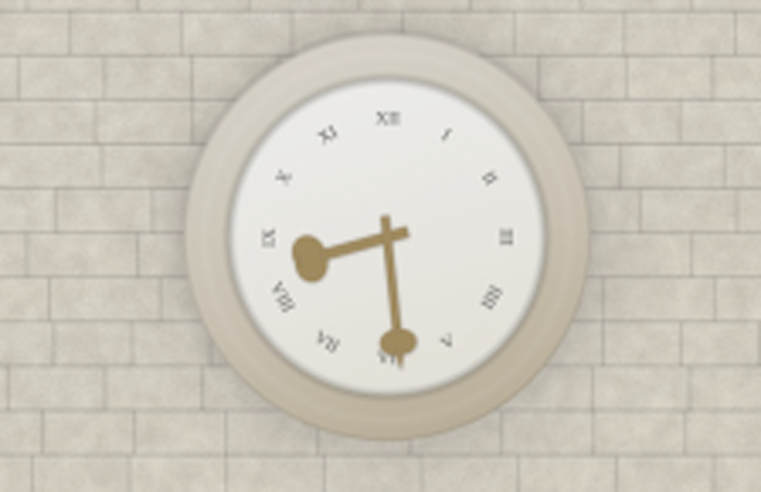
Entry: h=8 m=29
